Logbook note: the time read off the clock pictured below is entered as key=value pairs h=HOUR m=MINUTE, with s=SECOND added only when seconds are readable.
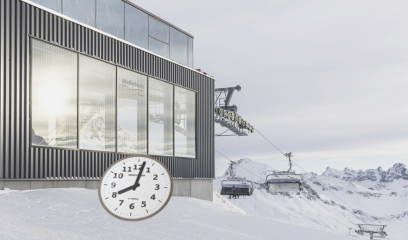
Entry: h=8 m=2
